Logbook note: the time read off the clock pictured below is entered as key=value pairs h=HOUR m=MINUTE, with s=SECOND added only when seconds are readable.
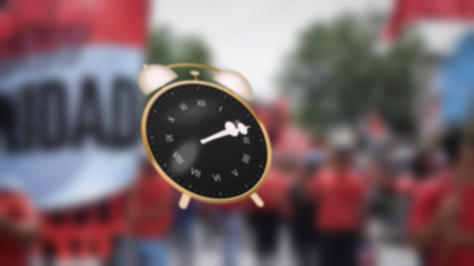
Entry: h=2 m=12
